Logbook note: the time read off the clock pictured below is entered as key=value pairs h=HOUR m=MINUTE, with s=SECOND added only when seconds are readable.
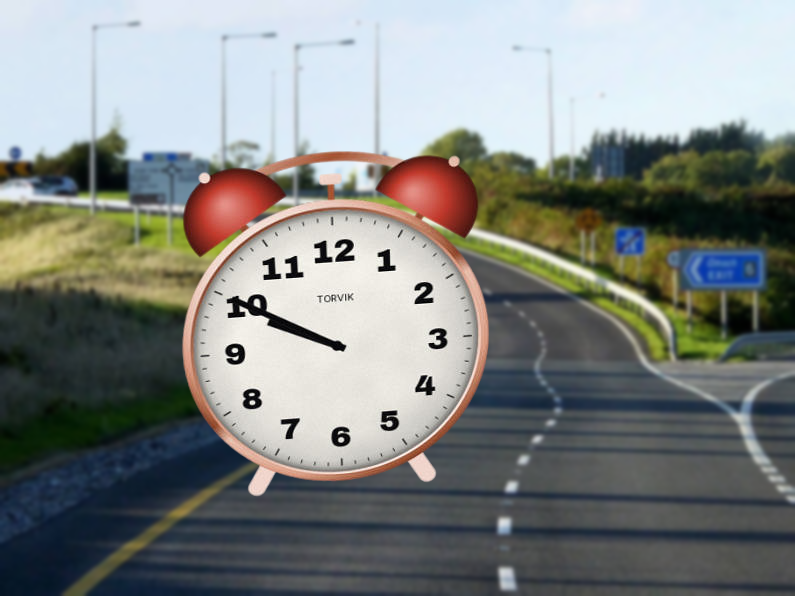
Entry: h=9 m=50
